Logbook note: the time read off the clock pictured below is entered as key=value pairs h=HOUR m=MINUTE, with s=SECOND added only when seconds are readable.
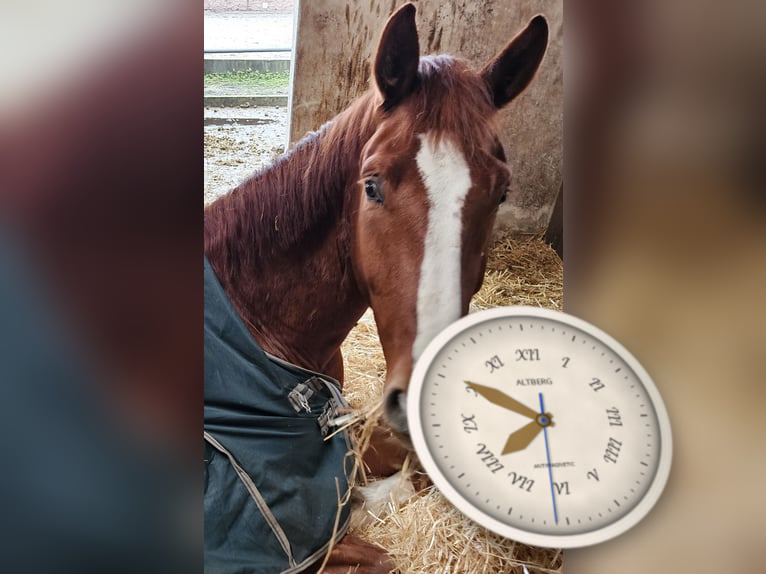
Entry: h=7 m=50 s=31
